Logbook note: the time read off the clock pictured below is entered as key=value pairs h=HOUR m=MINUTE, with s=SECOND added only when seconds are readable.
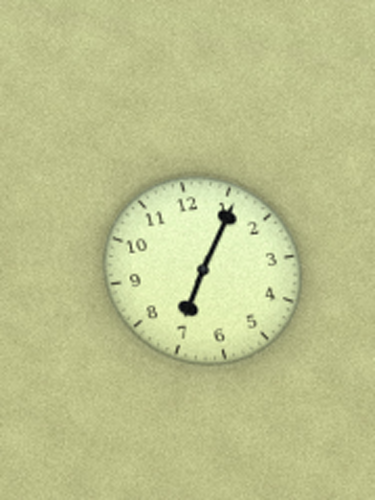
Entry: h=7 m=6
